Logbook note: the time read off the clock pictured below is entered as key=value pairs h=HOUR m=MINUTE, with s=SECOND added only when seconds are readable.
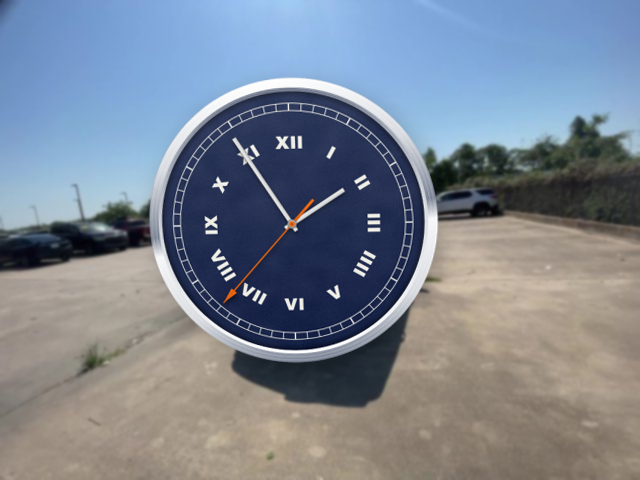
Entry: h=1 m=54 s=37
